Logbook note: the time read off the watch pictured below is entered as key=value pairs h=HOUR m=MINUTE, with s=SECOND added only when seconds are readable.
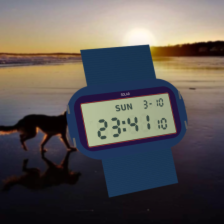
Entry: h=23 m=41 s=10
